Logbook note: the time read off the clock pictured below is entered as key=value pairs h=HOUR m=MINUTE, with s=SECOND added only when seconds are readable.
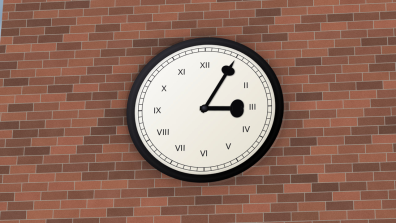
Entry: h=3 m=5
